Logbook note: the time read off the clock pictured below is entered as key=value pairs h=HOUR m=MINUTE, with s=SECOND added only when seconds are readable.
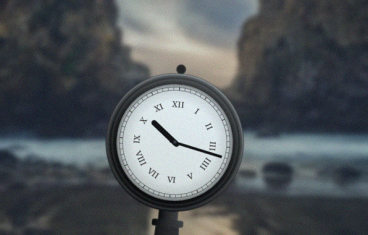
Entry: h=10 m=17
